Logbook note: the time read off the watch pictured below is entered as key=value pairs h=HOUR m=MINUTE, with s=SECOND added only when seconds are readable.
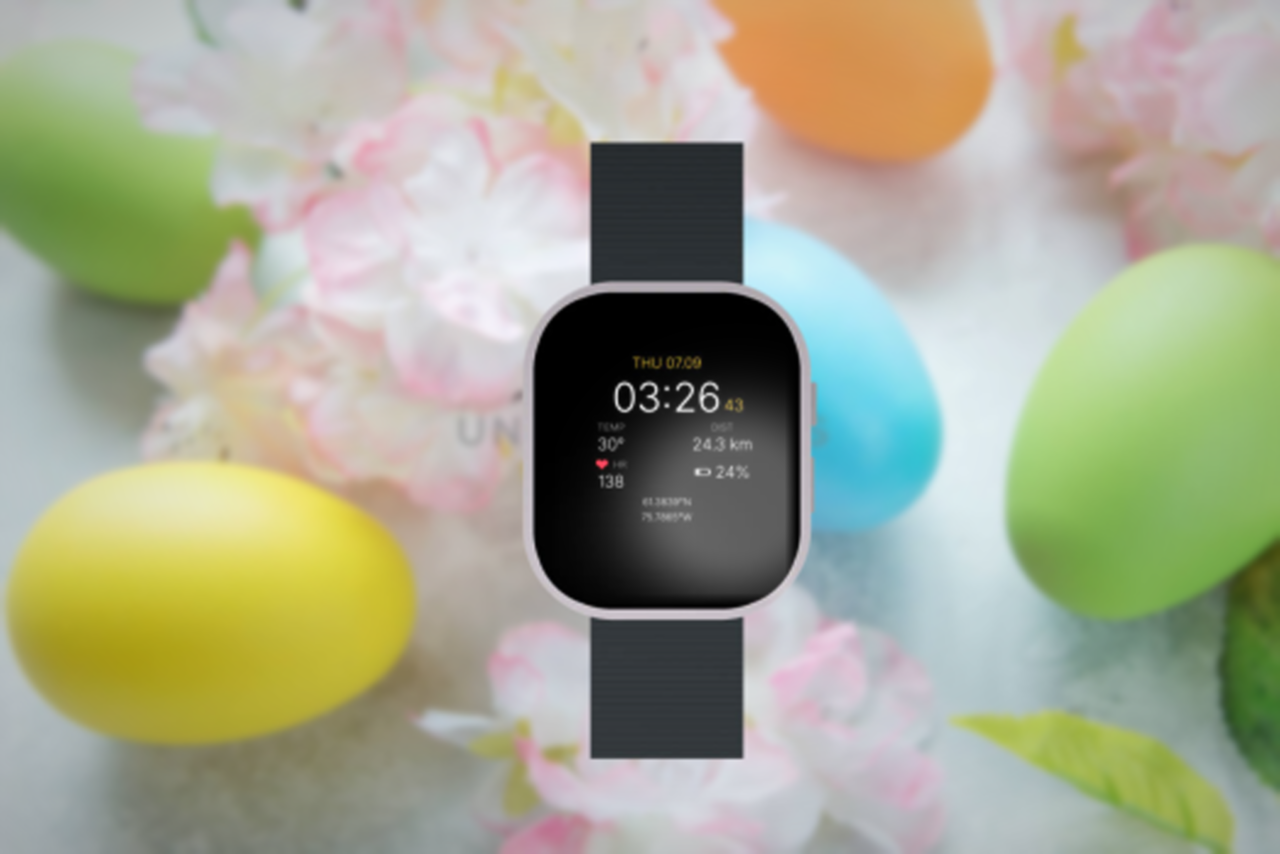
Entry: h=3 m=26
